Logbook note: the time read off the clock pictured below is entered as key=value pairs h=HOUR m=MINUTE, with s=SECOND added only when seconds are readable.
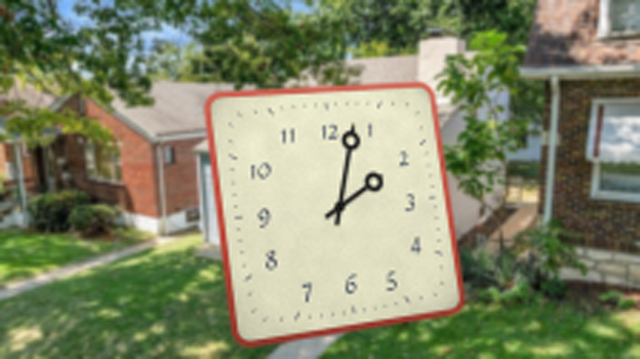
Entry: h=2 m=3
